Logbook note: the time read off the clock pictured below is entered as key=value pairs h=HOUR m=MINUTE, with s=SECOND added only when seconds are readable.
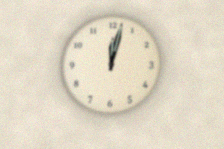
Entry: h=12 m=2
